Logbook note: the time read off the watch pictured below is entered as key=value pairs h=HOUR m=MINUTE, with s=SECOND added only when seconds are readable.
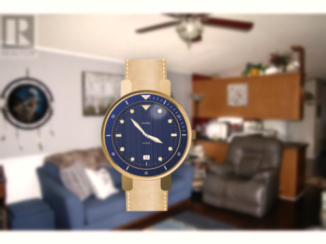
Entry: h=3 m=53
